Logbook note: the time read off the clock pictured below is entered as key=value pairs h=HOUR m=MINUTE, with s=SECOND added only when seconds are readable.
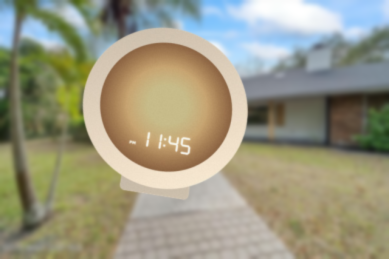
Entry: h=11 m=45
